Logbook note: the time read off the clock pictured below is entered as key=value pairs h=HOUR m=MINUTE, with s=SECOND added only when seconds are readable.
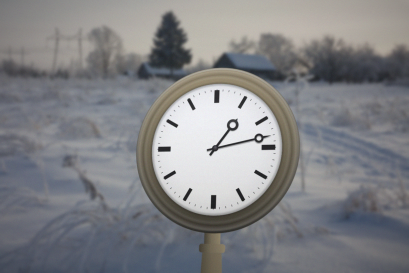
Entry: h=1 m=13
